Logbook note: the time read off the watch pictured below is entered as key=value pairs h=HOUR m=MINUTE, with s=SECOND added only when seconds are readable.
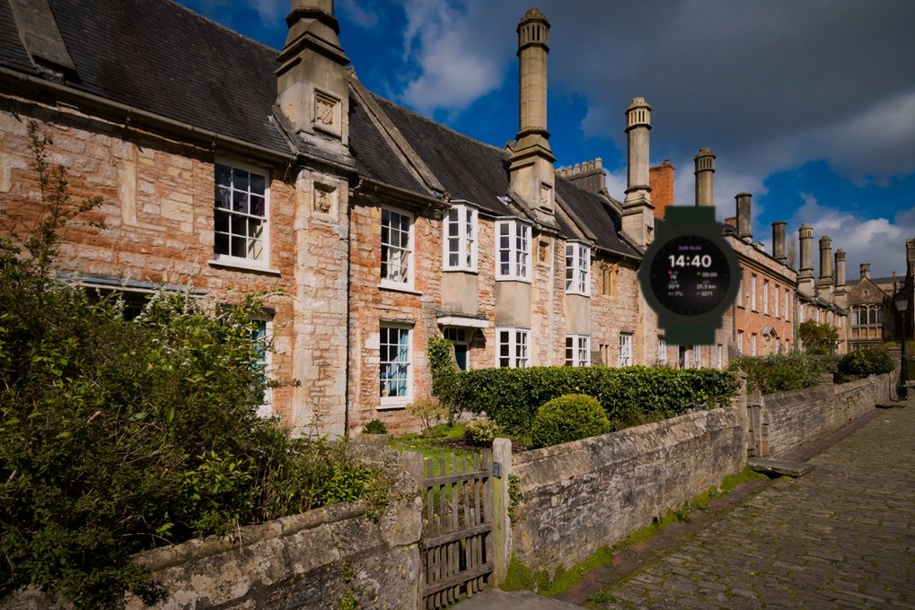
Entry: h=14 m=40
